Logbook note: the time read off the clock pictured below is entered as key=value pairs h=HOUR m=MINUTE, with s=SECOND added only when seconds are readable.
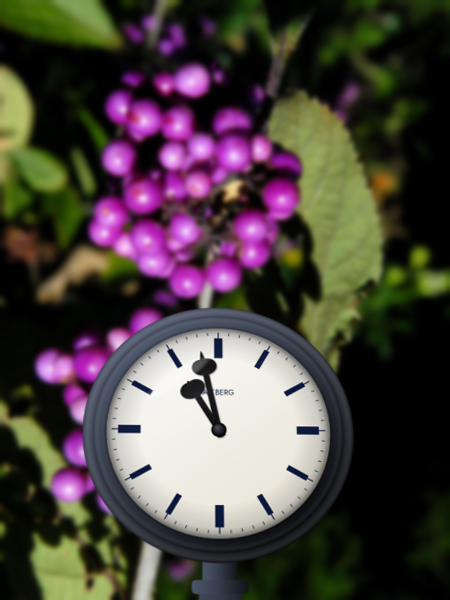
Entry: h=10 m=58
